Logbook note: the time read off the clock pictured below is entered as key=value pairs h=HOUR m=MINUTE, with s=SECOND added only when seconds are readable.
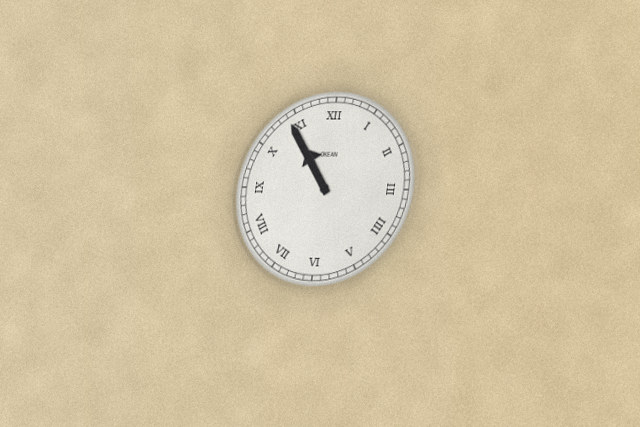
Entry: h=10 m=54
